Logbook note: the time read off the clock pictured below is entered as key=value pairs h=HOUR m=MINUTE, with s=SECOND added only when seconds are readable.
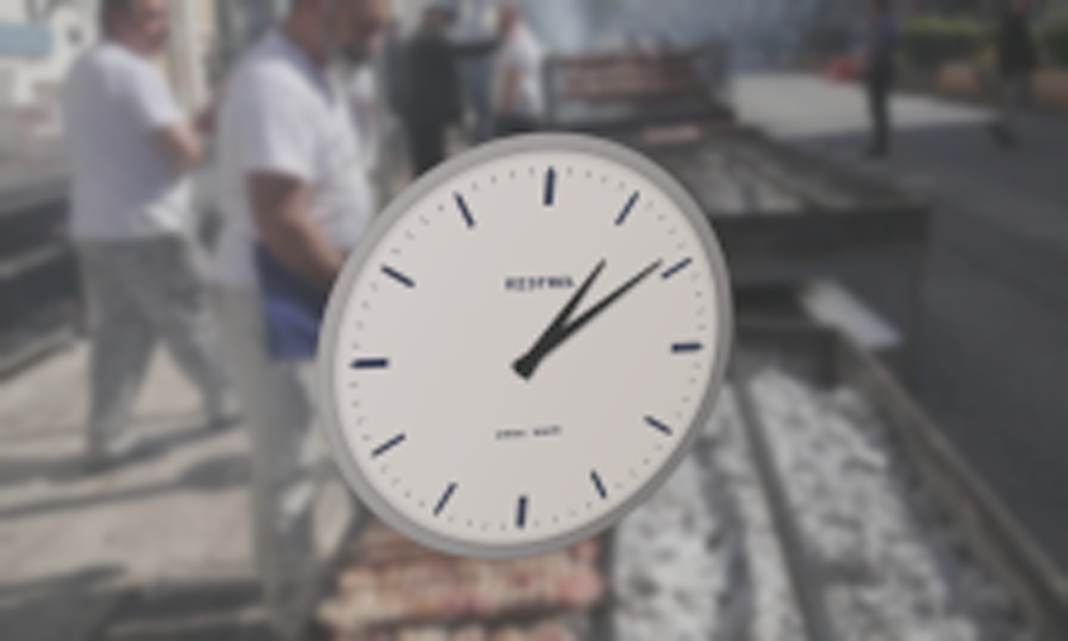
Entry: h=1 m=9
